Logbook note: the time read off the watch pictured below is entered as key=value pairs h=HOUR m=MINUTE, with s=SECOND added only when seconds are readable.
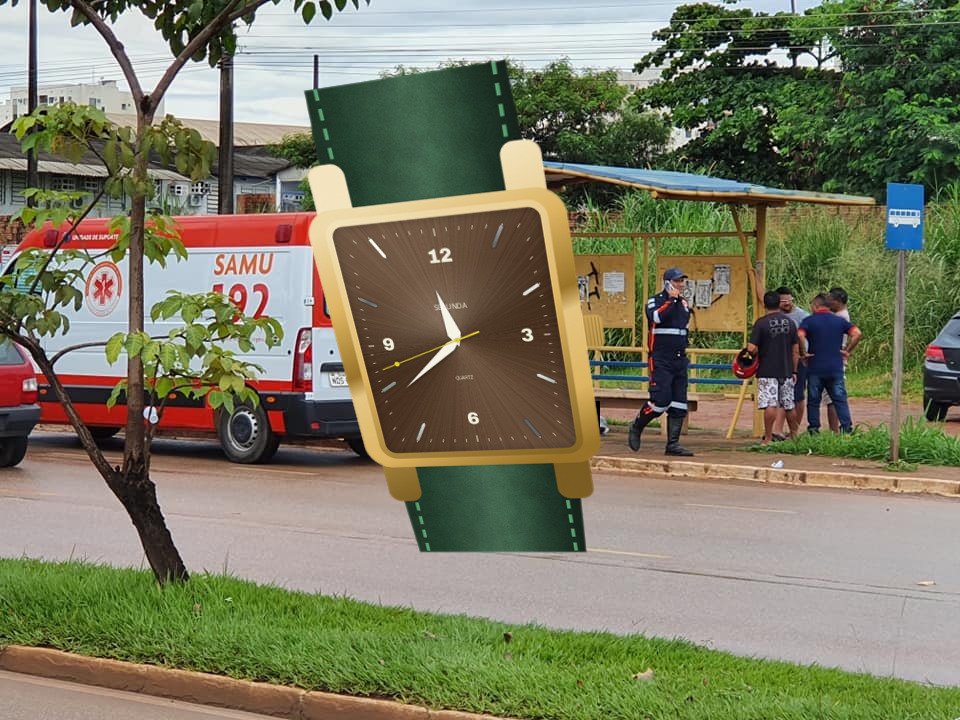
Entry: h=11 m=38 s=42
